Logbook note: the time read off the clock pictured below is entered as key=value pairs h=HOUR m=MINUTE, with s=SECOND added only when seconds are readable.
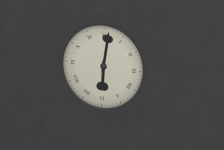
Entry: h=6 m=1
